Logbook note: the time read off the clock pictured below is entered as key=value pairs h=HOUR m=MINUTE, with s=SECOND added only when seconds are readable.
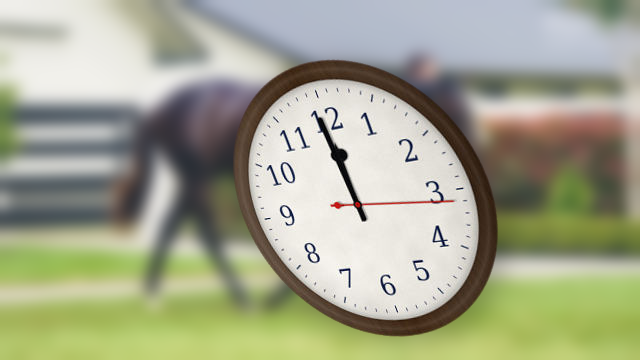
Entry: h=11 m=59 s=16
